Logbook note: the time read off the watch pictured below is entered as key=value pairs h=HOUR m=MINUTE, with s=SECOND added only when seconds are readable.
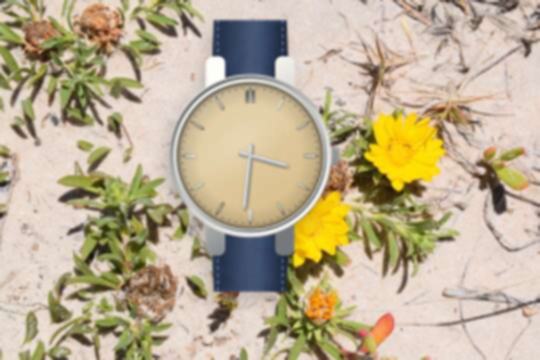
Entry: h=3 m=31
